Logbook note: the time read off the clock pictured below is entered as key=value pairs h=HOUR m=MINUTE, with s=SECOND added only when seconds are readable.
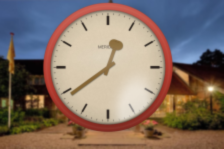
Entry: h=12 m=39
